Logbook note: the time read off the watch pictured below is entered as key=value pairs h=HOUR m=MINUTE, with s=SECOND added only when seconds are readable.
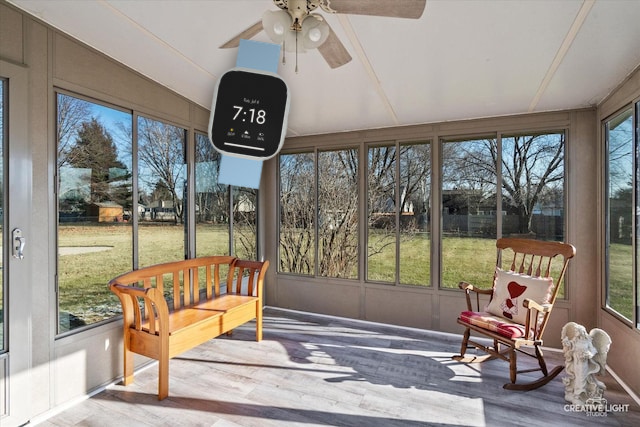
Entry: h=7 m=18
